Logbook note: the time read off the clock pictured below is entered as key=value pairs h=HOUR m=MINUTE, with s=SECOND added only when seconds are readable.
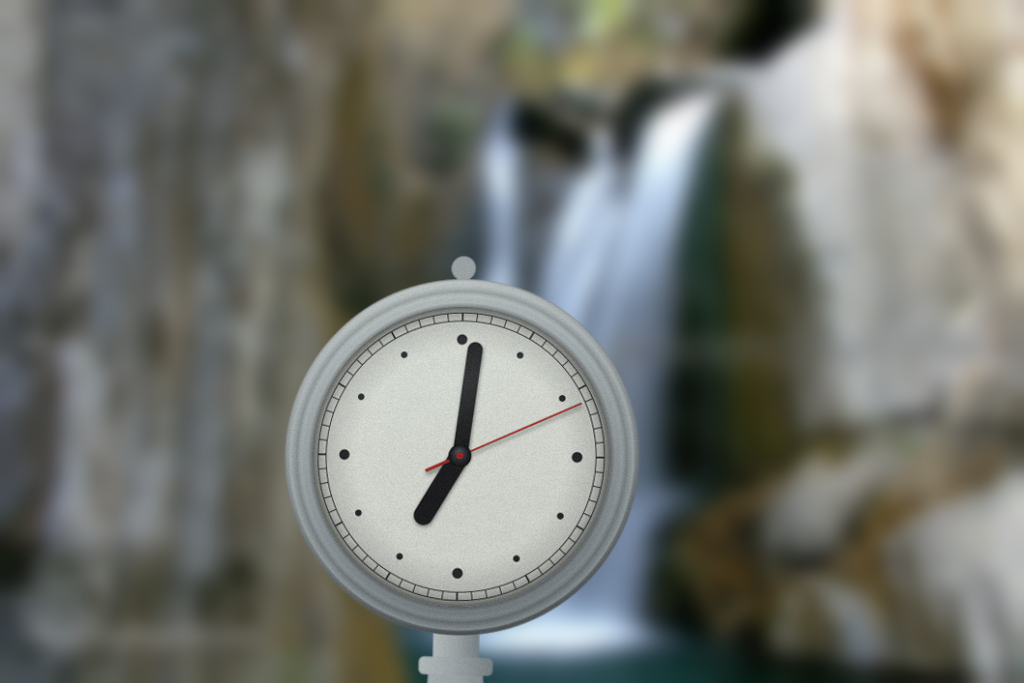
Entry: h=7 m=1 s=11
